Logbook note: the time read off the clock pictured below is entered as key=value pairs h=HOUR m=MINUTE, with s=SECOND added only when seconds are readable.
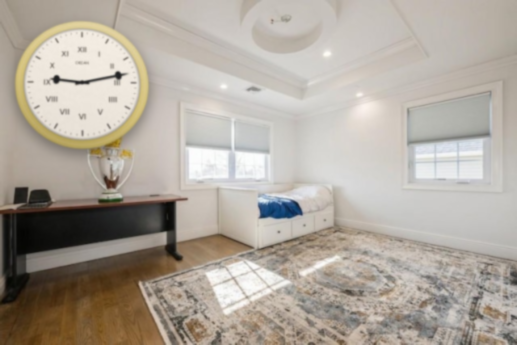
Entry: h=9 m=13
